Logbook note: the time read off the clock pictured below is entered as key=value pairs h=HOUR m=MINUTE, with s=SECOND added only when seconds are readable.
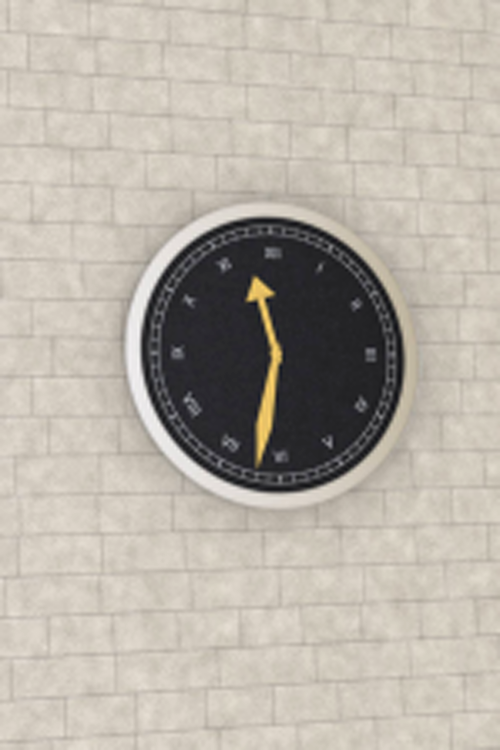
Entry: h=11 m=32
